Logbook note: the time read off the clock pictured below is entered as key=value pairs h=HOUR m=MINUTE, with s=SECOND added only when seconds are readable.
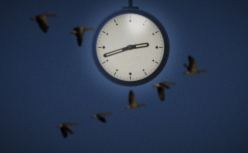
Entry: h=2 m=42
